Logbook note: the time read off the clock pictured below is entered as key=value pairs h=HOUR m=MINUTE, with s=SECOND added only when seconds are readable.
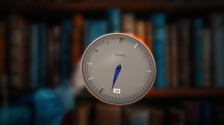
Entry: h=6 m=32
